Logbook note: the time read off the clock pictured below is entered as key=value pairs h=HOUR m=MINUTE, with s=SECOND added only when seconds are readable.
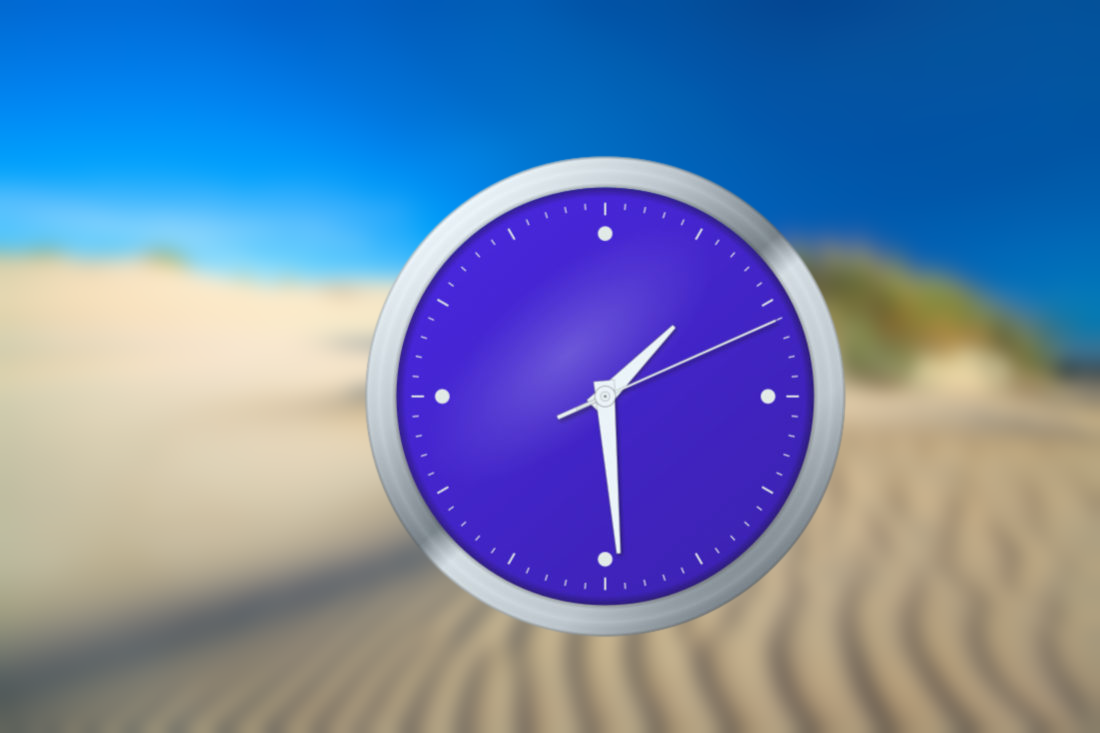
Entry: h=1 m=29 s=11
